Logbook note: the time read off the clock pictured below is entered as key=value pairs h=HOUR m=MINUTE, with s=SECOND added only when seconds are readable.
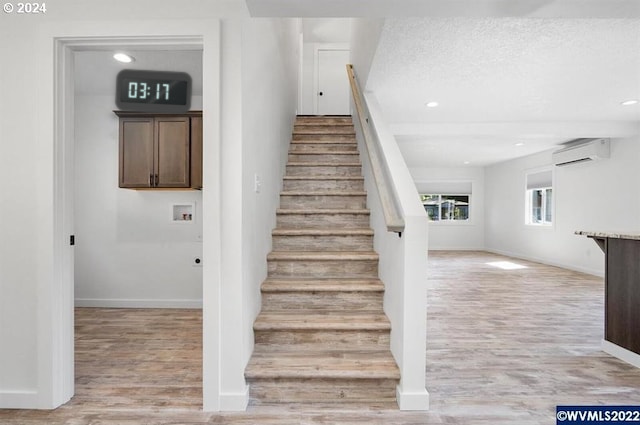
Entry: h=3 m=17
